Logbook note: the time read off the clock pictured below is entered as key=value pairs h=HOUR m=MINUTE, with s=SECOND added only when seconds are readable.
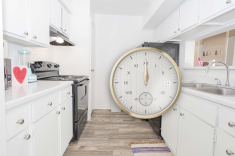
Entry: h=12 m=0
